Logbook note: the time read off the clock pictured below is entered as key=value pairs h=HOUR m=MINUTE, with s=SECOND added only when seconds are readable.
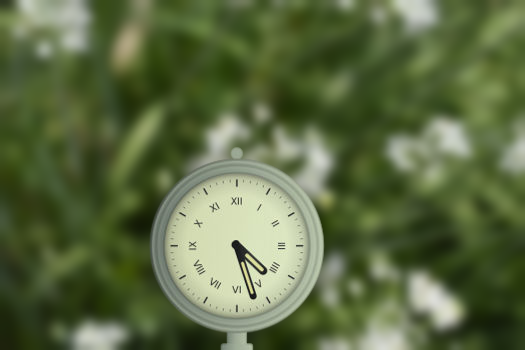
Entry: h=4 m=27
